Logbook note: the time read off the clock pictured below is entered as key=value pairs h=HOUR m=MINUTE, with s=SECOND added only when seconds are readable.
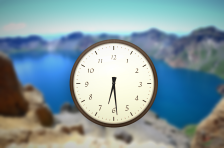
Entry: h=6 m=29
